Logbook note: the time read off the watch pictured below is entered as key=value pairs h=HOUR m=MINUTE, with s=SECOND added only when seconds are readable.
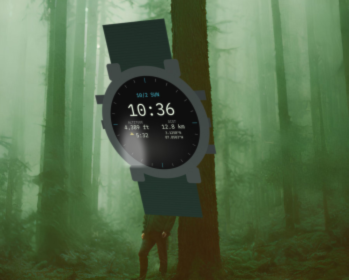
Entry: h=10 m=36
